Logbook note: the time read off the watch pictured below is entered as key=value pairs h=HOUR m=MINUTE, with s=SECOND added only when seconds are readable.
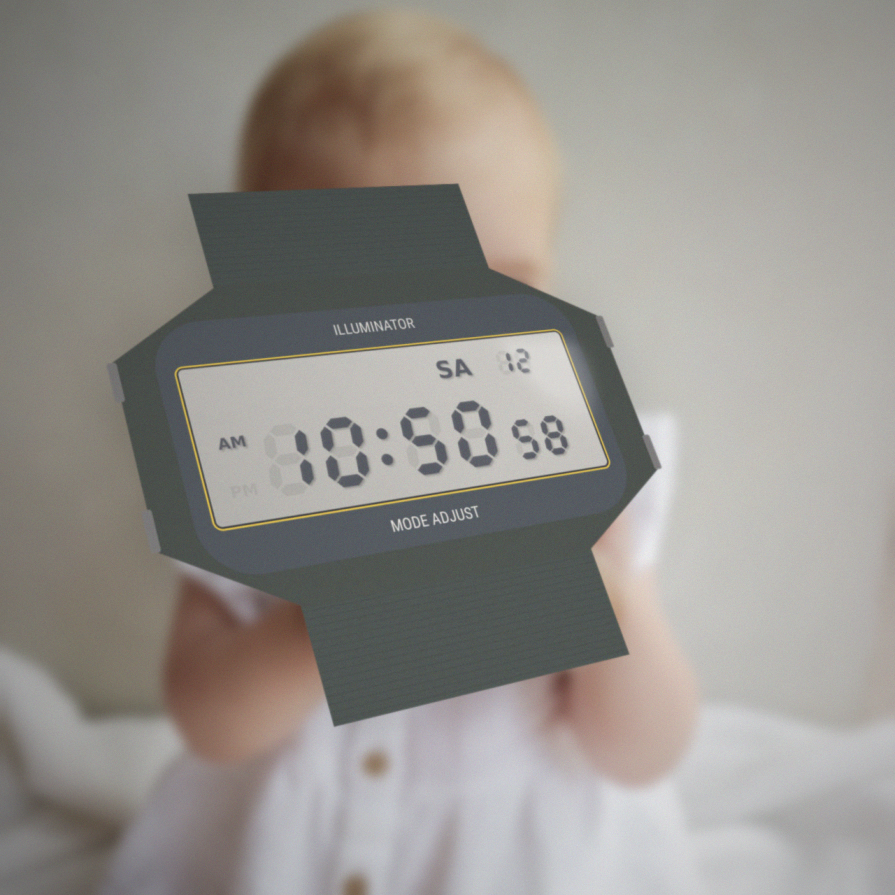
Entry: h=10 m=50 s=58
